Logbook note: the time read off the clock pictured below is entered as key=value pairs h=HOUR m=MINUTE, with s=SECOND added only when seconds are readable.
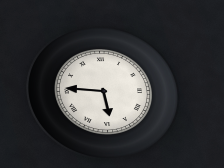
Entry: h=5 m=46
